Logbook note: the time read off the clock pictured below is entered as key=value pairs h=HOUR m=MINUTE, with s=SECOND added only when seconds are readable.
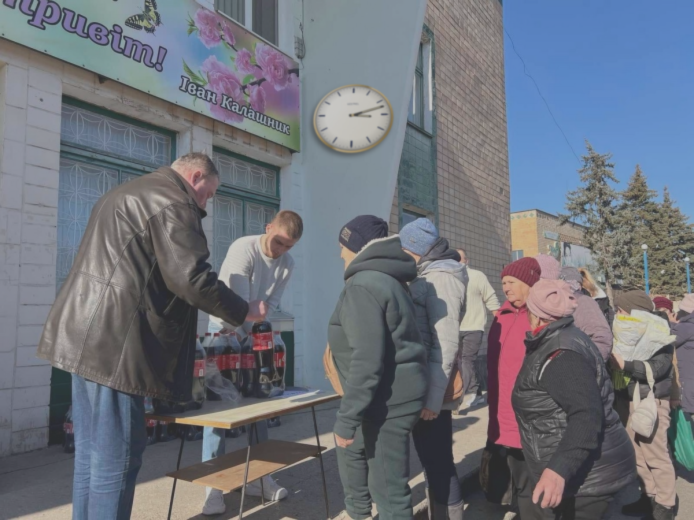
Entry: h=3 m=12
